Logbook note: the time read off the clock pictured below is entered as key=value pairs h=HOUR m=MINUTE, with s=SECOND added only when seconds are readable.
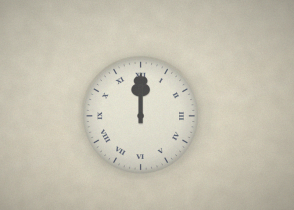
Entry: h=12 m=0
